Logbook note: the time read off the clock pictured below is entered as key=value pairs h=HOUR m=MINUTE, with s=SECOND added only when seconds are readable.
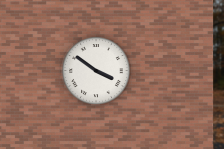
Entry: h=3 m=51
